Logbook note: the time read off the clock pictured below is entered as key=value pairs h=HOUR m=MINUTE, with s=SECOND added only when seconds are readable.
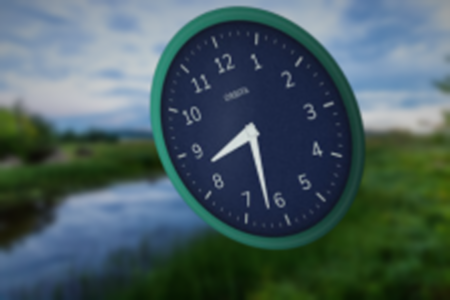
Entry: h=8 m=32
